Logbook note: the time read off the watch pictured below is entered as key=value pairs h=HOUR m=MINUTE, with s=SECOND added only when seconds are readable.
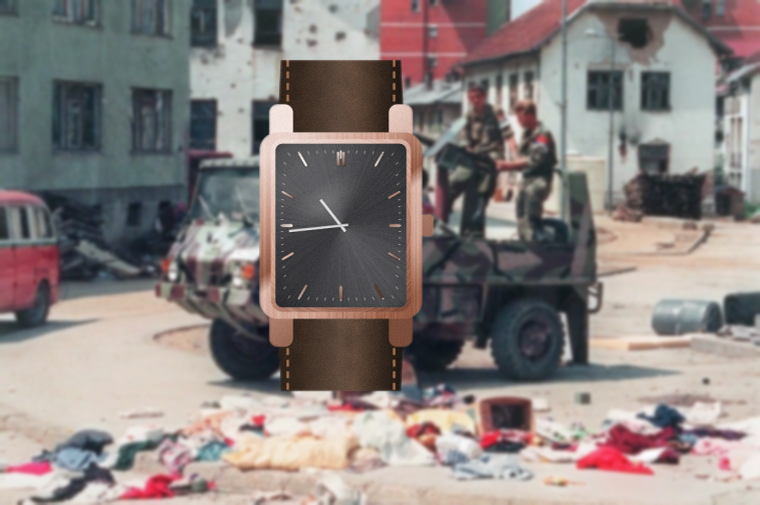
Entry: h=10 m=44
